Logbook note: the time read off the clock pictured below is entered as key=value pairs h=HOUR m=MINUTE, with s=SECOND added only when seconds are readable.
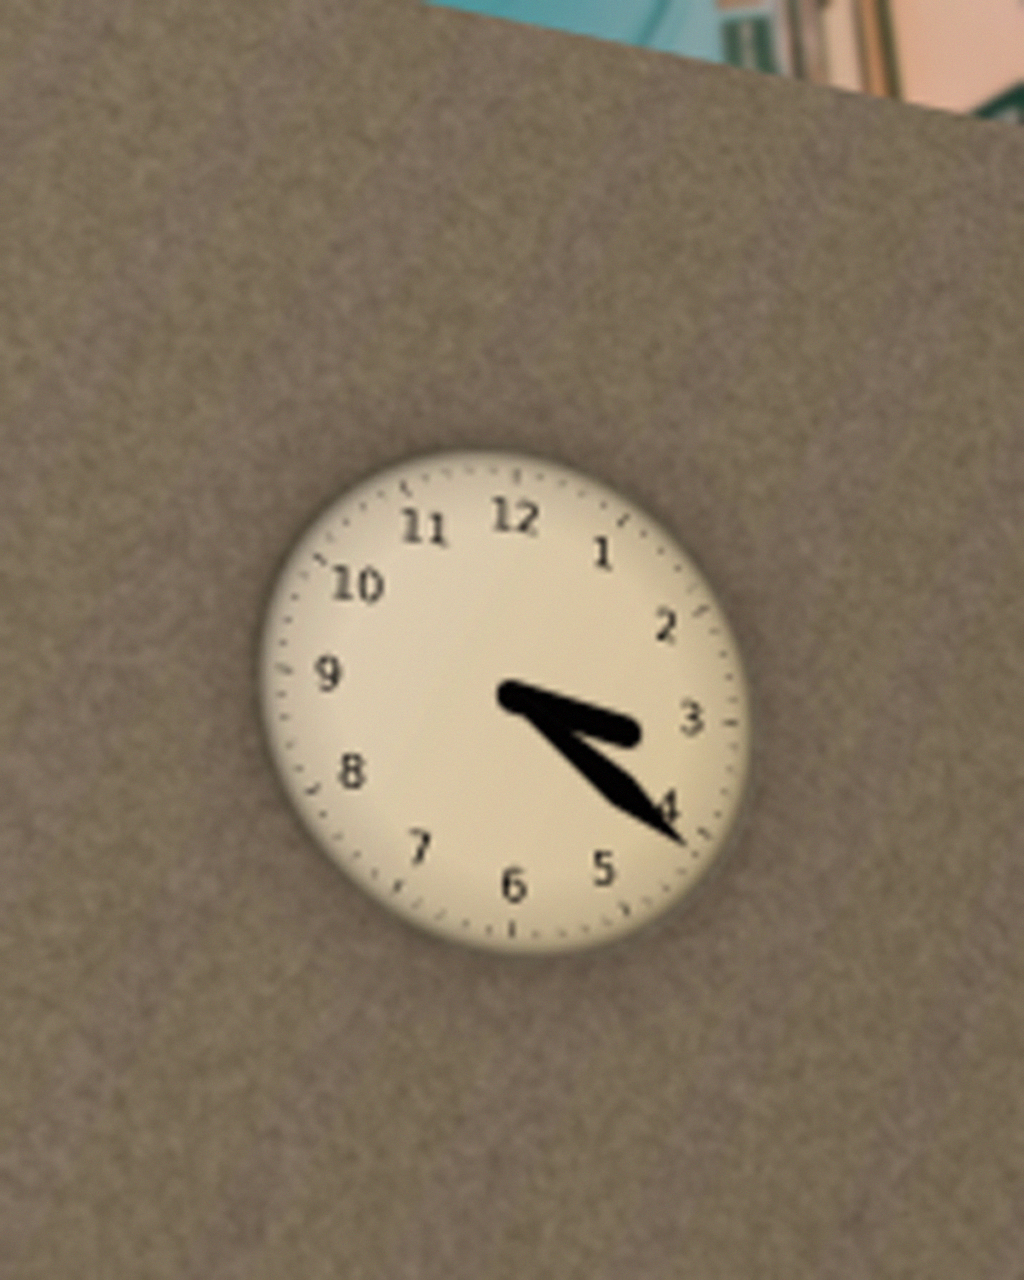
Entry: h=3 m=21
